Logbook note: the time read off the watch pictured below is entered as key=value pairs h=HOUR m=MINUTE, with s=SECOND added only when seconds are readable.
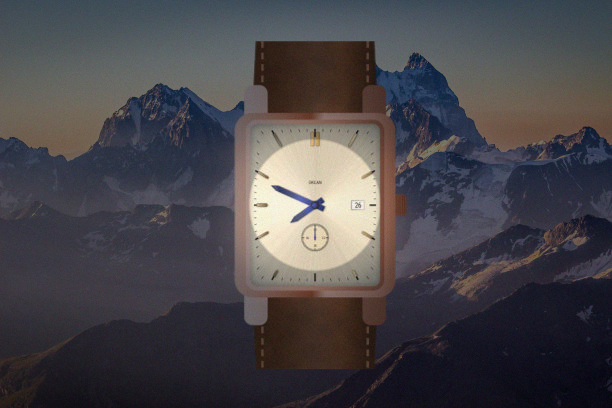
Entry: h=7 m=49
